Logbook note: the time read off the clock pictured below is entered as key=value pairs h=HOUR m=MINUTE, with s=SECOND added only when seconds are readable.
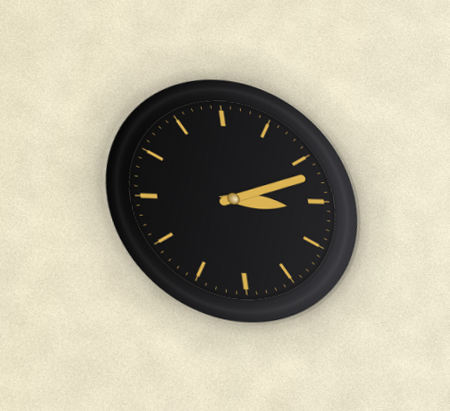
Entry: h=3 m=12
